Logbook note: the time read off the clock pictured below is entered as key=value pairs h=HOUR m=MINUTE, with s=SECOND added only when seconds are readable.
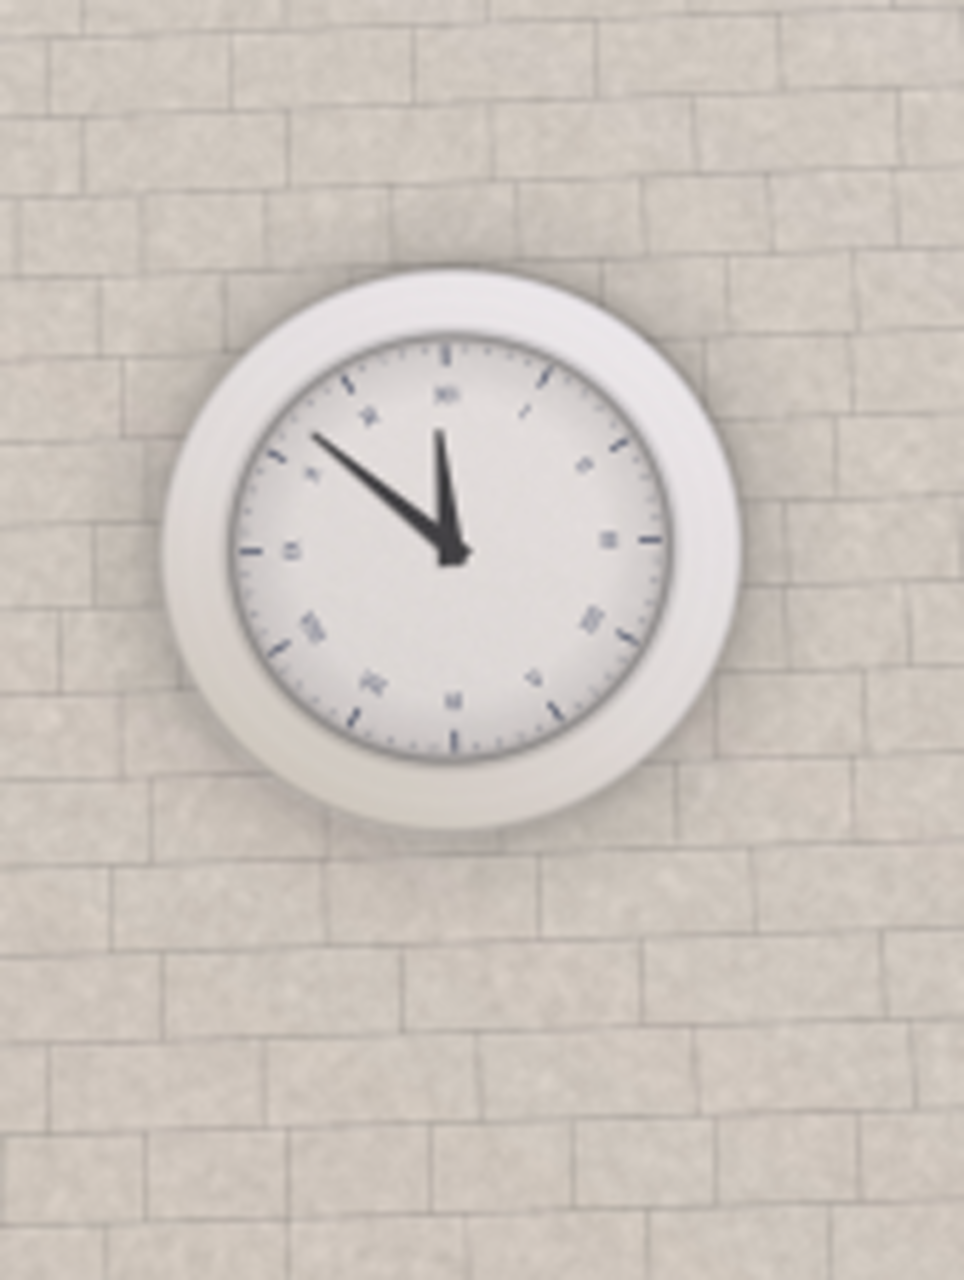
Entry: h=11 m=52
